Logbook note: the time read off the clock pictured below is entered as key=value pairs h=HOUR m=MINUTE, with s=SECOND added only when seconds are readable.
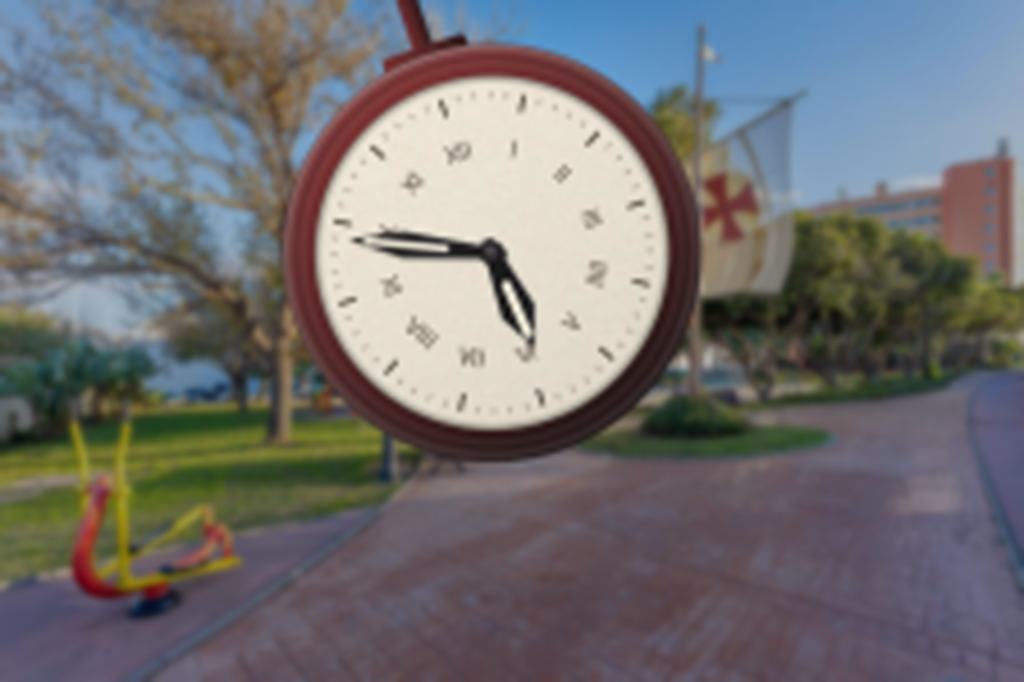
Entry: h=5 m=49
